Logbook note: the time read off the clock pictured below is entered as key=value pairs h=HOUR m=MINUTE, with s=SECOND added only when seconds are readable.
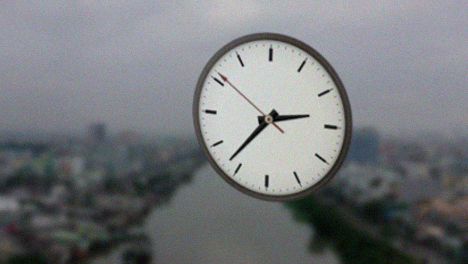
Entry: h=2 m=36 s=51
